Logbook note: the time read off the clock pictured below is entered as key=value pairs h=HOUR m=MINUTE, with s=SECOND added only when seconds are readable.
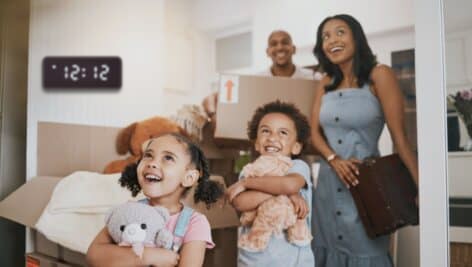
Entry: h=12 m=12
